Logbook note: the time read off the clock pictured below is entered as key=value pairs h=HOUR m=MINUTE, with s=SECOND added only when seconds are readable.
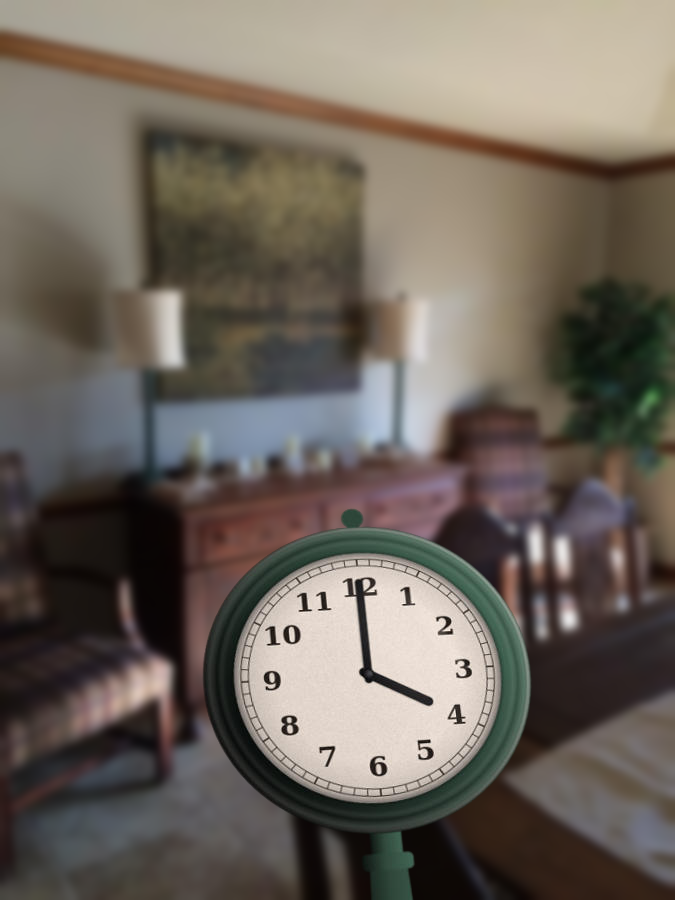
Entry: h=4 m=0
